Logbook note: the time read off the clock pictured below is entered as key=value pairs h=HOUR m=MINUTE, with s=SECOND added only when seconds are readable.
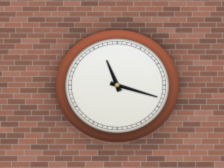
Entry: h=11 m=18
